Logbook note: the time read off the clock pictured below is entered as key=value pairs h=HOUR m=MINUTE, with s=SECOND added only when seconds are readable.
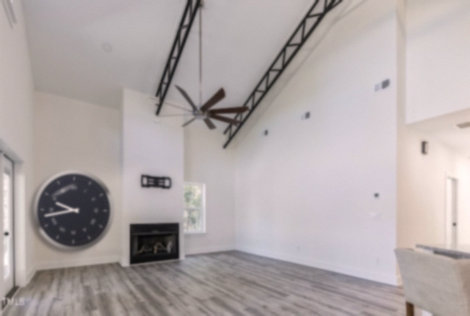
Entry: h=9 m=43
